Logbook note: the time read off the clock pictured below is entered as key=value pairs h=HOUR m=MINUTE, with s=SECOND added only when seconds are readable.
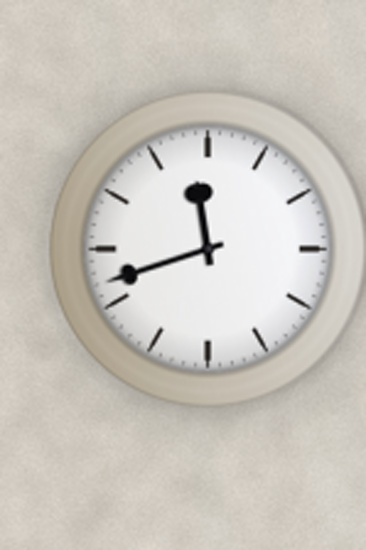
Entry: h=11 m=42
